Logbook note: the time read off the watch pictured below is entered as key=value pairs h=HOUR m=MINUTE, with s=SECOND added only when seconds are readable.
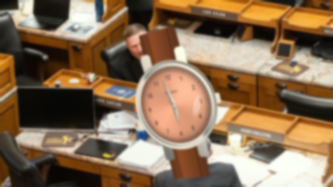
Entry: h=5 m=58
